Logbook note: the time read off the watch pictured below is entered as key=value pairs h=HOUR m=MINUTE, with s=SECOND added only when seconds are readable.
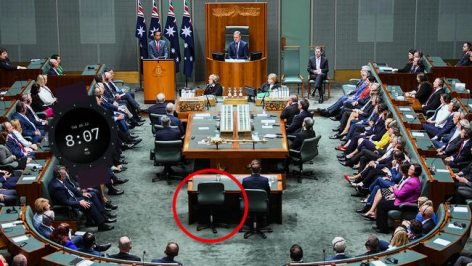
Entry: h=8 m=7
